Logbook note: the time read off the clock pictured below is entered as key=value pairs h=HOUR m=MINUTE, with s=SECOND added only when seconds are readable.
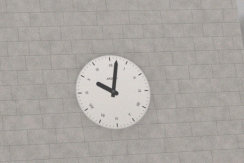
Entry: h=10 m=2
